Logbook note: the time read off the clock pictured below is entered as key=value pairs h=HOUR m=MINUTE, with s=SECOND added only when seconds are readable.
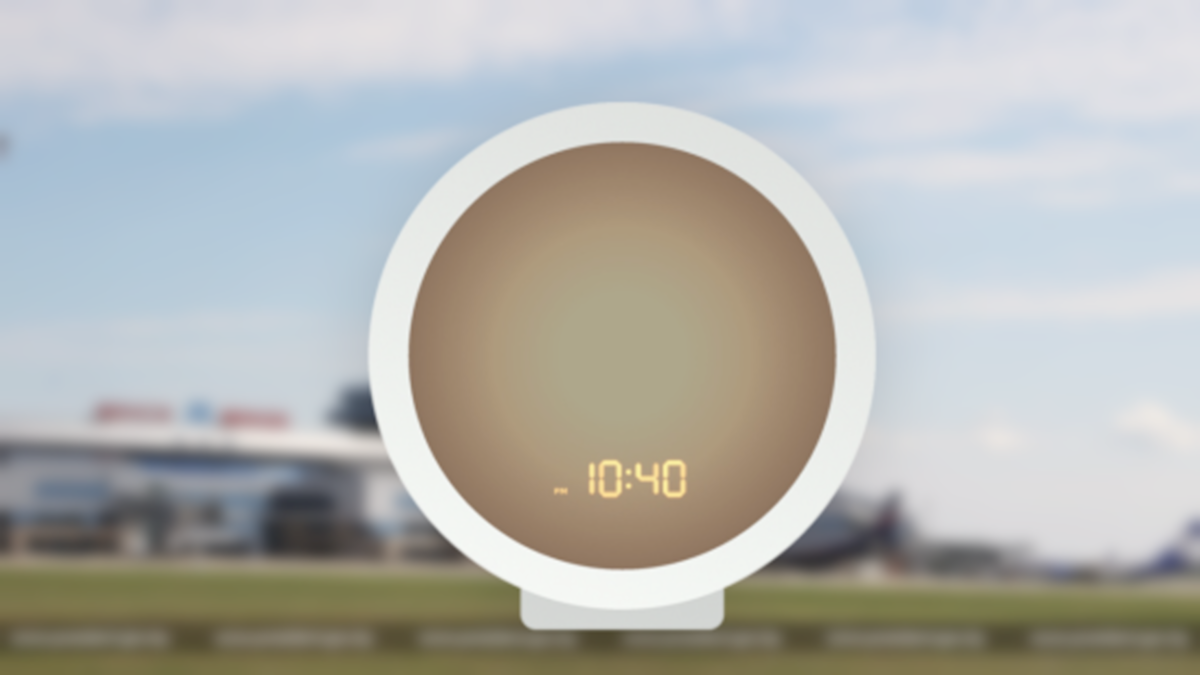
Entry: h=10 m=40
